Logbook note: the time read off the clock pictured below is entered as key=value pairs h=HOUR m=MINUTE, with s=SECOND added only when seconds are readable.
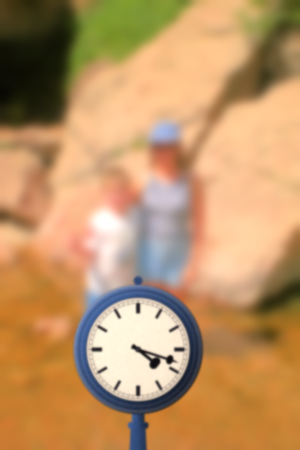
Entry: h=4 m=18
